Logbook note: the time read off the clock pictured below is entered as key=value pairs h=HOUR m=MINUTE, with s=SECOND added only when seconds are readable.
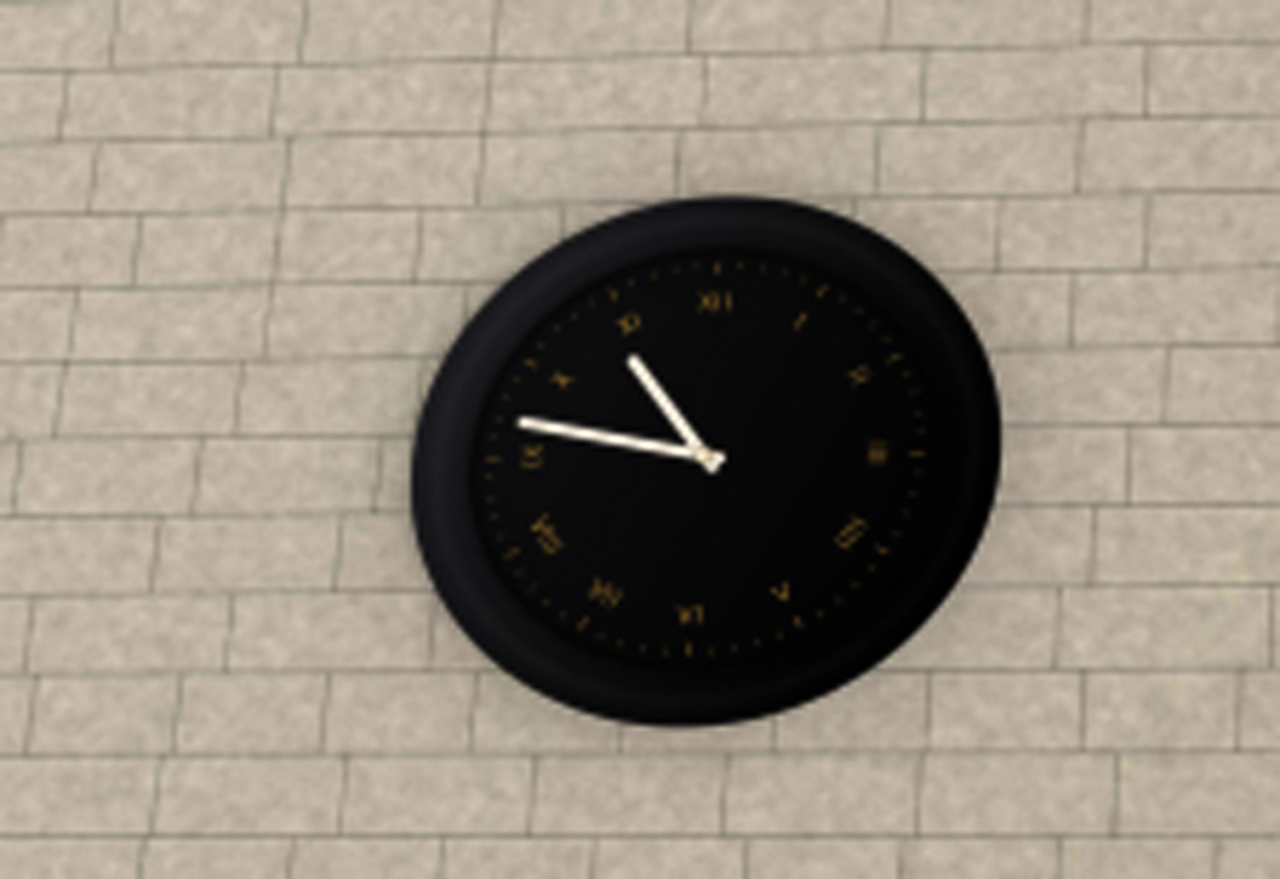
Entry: h=10 m=47
